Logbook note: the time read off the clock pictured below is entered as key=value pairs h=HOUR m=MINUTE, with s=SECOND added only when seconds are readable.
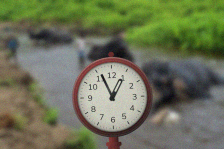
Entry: h=12 m=56
